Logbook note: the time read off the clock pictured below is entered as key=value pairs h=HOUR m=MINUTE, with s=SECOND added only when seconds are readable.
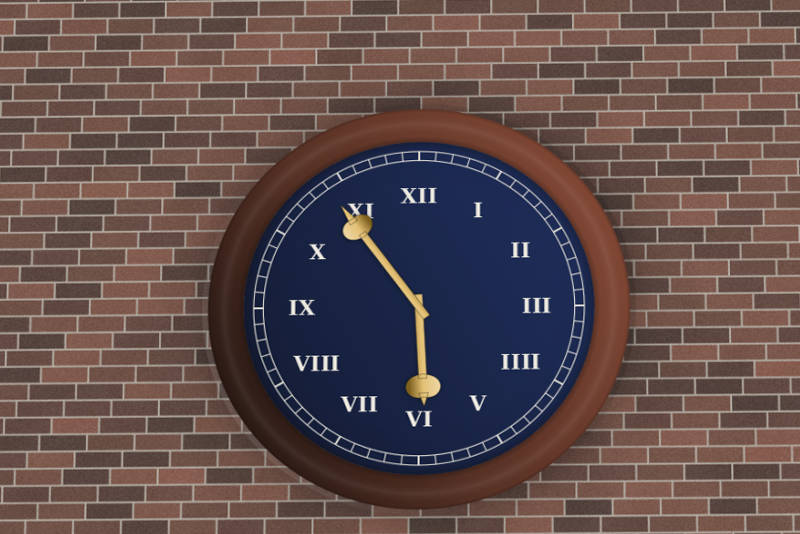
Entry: h=5 m=54
